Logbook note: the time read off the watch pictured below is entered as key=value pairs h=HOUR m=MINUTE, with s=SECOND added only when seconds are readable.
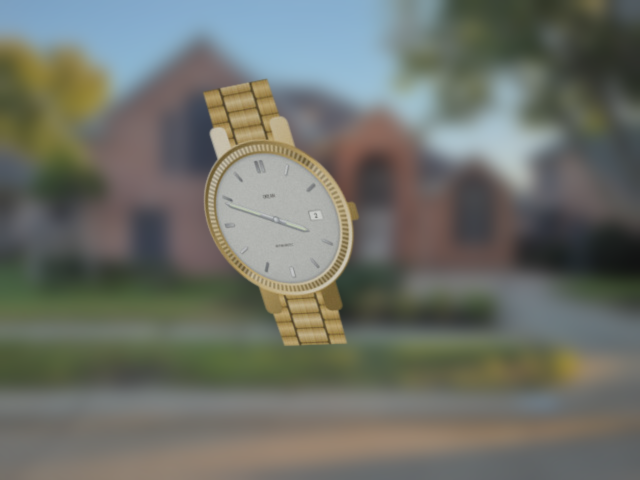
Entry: h=3 m=49
